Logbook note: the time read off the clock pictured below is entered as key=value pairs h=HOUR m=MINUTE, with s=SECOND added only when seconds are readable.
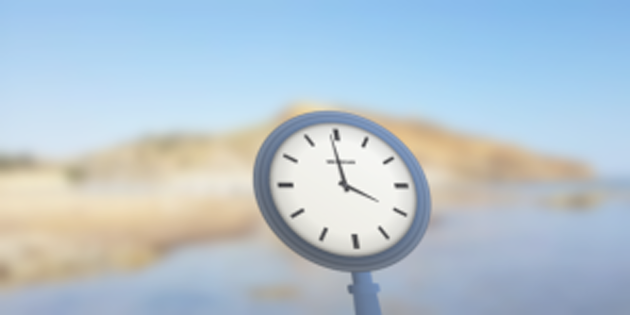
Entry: h=3 m=59
